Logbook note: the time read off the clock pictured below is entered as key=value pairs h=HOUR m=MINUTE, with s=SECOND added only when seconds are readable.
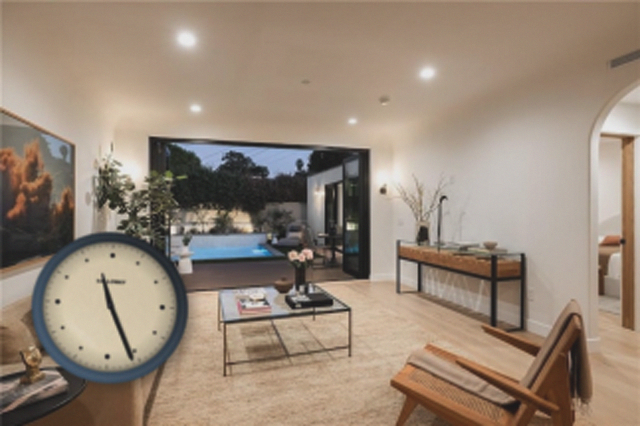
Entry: h=11 m=26
